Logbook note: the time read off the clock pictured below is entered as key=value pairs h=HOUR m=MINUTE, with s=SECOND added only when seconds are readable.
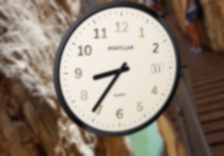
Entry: h=8 m=36
